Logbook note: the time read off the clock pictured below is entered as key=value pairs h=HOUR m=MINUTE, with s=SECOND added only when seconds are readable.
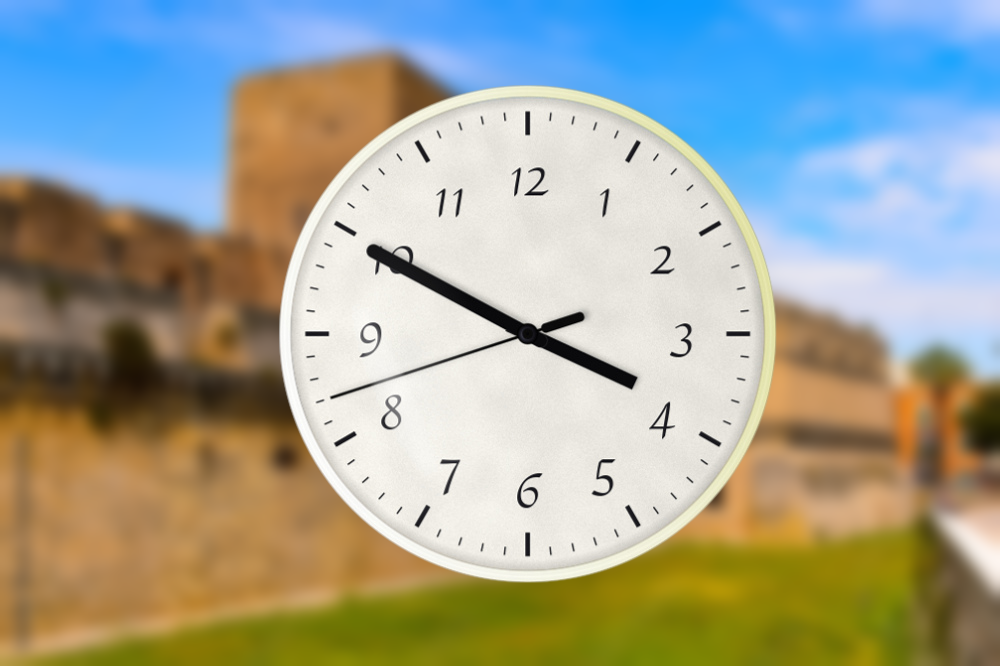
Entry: h=3 m=49 s=42
